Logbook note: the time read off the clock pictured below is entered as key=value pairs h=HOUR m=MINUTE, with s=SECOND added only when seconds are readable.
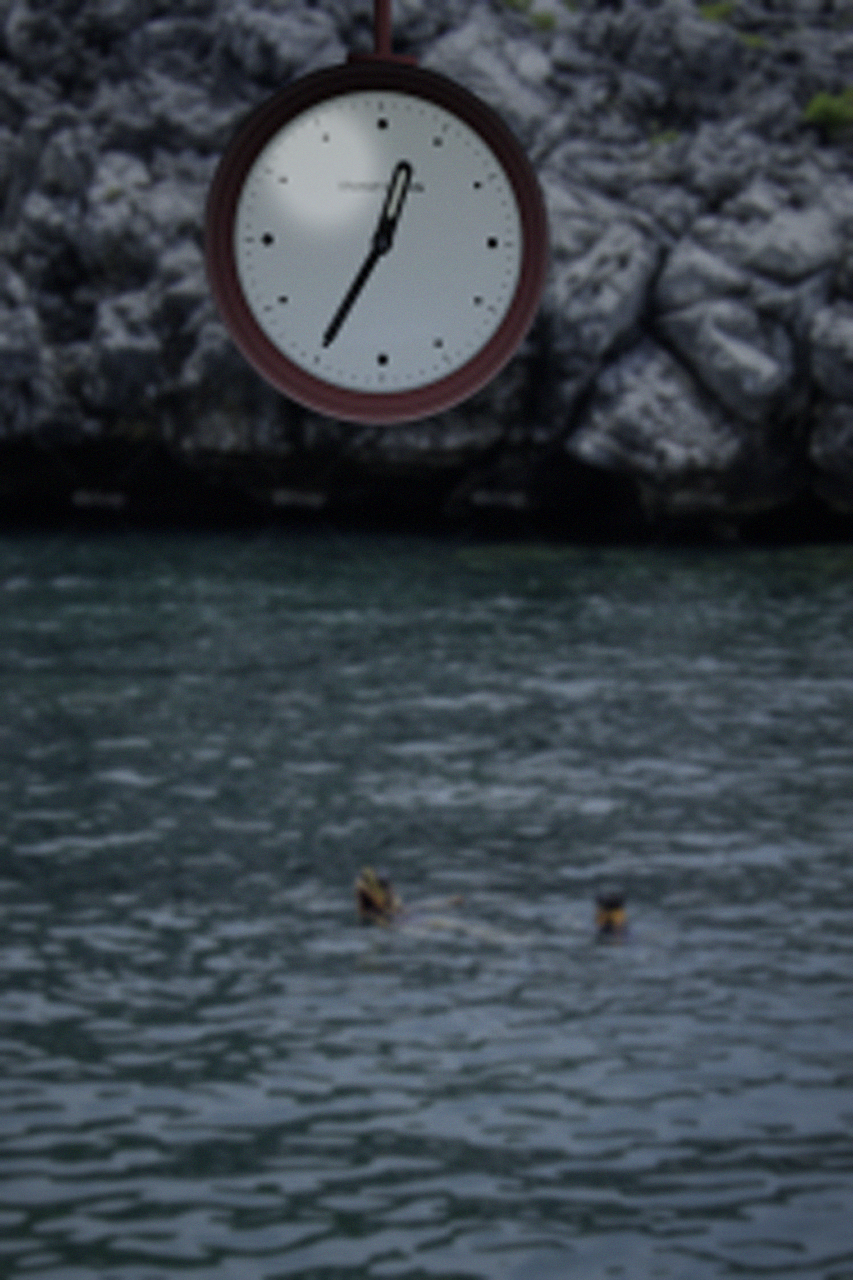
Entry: h=12 m=35
